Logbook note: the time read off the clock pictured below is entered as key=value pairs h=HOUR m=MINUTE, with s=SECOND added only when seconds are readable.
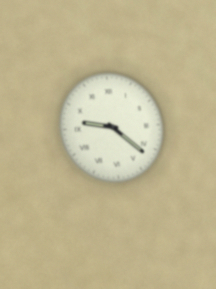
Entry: h=9 m=22
